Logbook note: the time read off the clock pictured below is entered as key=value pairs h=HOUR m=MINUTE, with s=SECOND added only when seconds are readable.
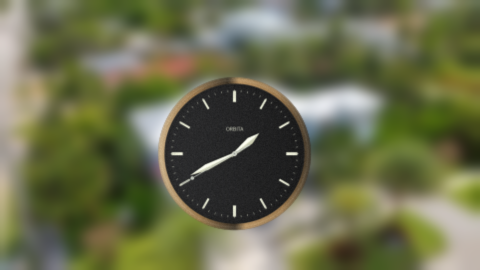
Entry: h=1 m=40 s=40
